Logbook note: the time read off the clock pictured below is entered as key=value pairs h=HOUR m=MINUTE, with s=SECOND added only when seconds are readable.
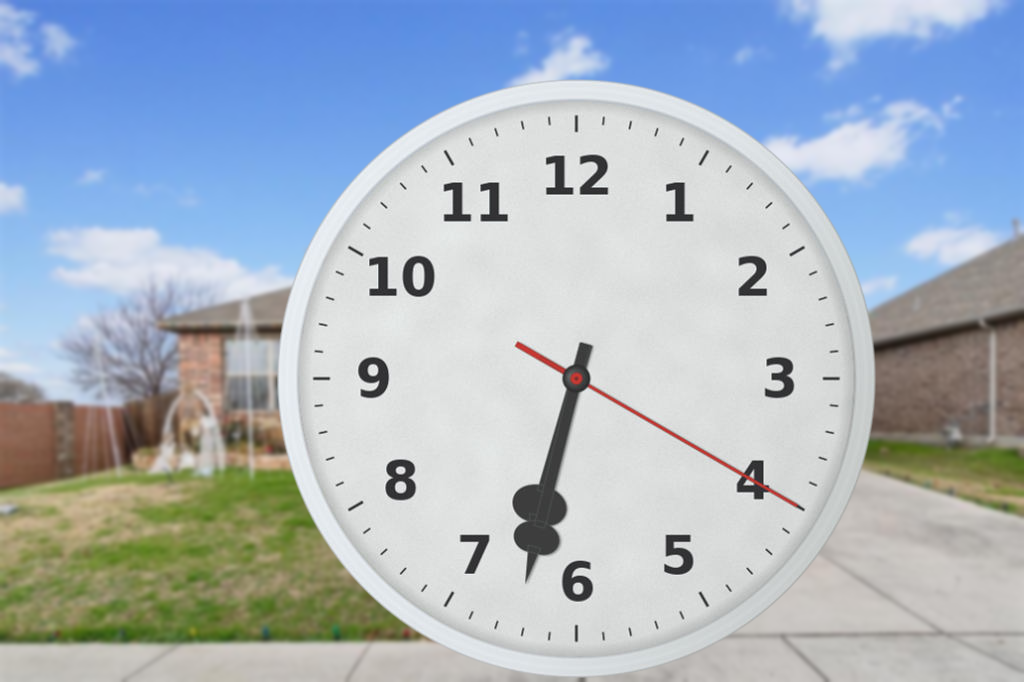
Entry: h=6 m=32 s=20
